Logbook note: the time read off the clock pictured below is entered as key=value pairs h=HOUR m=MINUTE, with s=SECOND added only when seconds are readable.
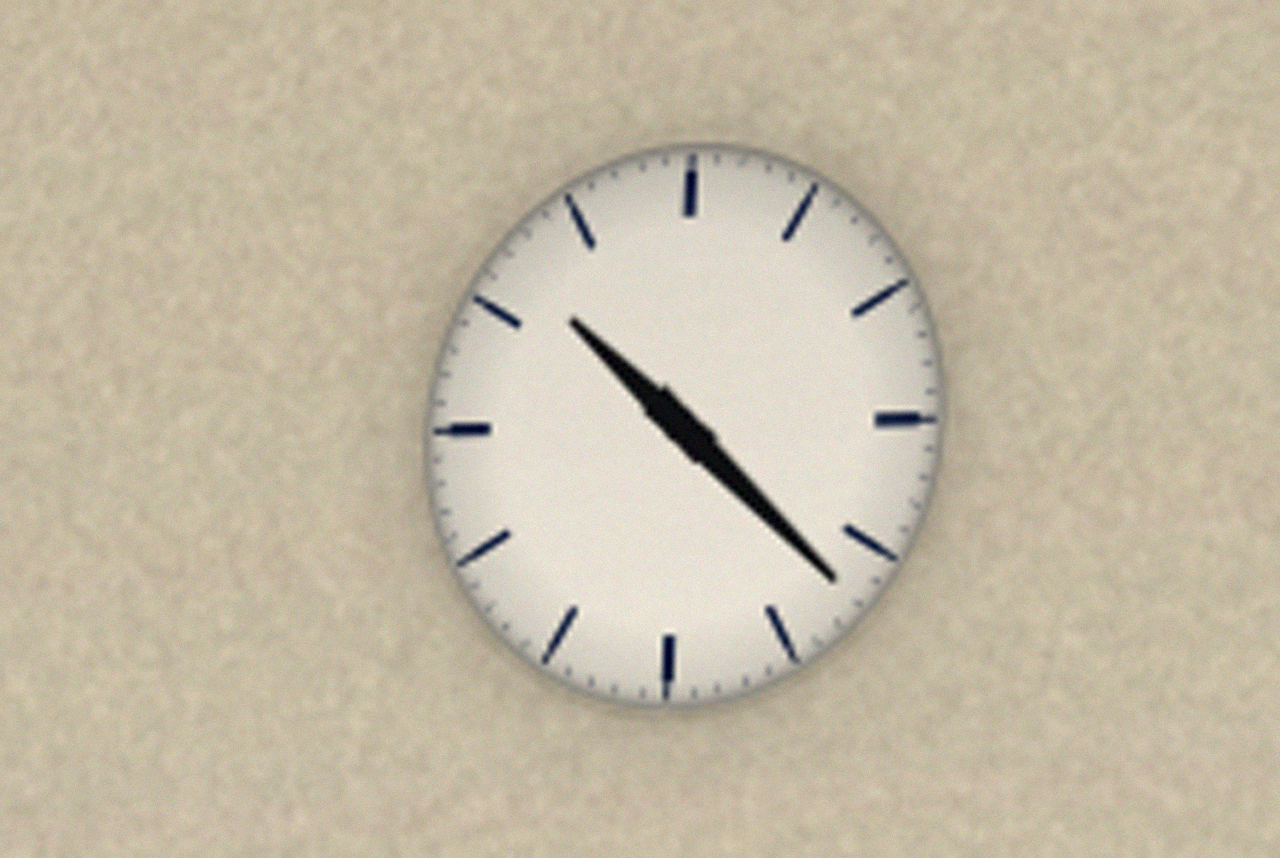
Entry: h=10 m=22
